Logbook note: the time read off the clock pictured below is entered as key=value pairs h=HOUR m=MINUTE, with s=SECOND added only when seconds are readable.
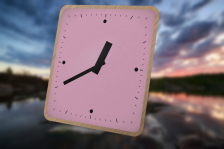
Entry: h=12 m=40
